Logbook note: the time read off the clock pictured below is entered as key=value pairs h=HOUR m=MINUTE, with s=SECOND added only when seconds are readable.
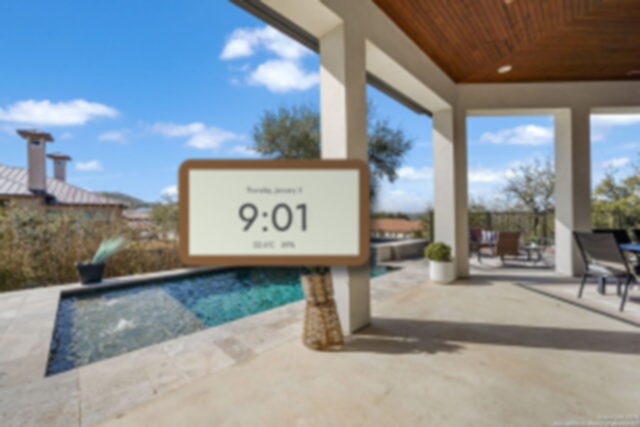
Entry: h=9 m=1
